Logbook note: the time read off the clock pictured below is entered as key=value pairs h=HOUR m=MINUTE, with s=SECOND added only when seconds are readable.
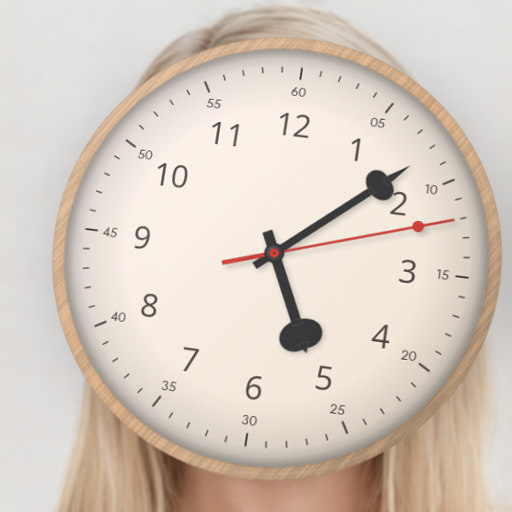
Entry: h=5 m=8 s=12
